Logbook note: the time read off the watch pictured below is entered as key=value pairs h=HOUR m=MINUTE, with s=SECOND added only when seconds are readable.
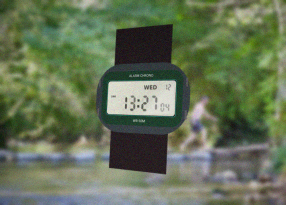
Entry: h=13 m=27 s=4
